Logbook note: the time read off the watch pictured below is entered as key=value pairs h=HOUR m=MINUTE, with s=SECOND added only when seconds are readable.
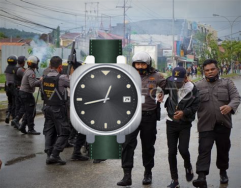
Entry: h=12 m=43
